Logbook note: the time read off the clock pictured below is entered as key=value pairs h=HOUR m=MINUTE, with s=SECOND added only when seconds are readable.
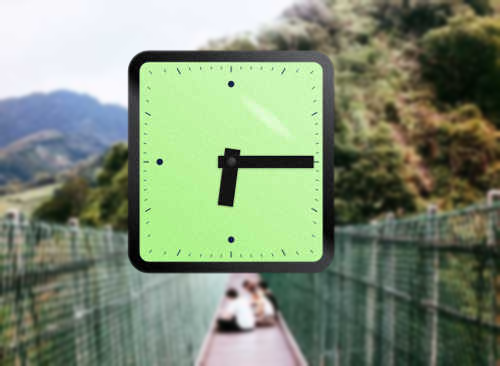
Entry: h=6 m=15
